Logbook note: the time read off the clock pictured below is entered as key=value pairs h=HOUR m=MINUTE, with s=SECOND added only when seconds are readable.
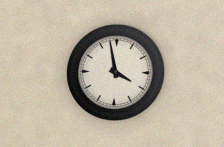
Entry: h=3 m=58
